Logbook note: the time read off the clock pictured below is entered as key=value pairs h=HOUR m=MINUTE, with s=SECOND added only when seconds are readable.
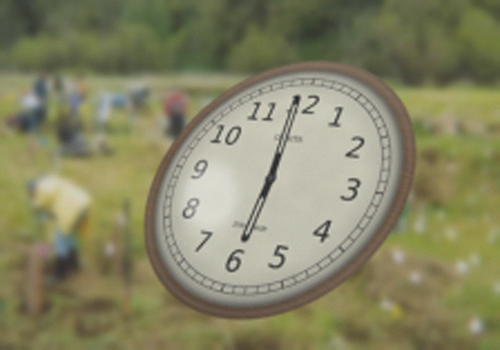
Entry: h=5 m=59
